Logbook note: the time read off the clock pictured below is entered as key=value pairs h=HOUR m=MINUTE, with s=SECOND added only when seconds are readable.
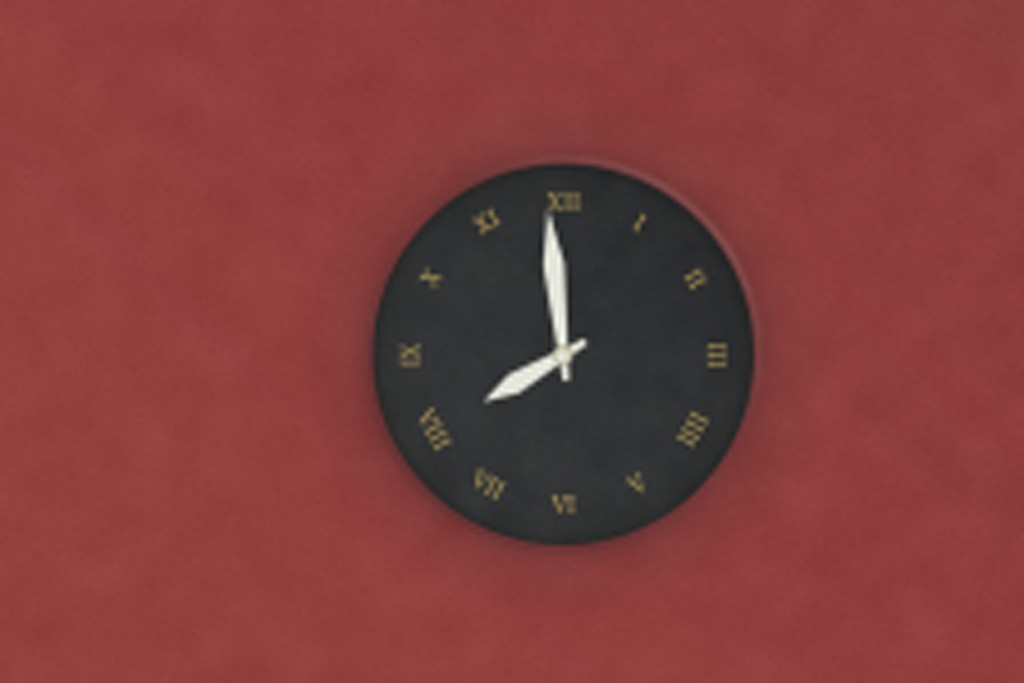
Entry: h=7 m=59
